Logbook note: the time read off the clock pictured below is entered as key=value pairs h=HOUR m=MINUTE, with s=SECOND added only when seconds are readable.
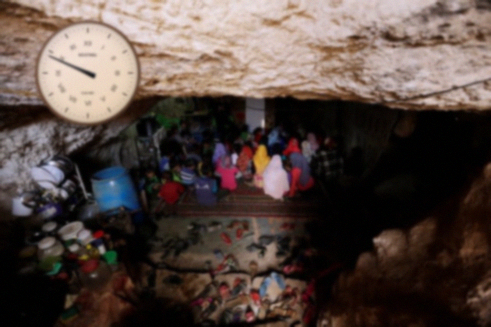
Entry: h=9 m=49
